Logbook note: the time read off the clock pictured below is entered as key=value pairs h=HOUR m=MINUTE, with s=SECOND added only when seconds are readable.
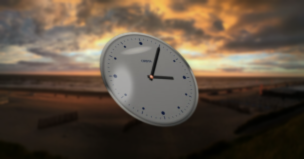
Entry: h=3 m=5
